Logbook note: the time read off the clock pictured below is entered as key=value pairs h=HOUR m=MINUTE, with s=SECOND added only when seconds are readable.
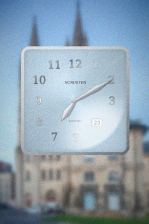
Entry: h=7 m=10
